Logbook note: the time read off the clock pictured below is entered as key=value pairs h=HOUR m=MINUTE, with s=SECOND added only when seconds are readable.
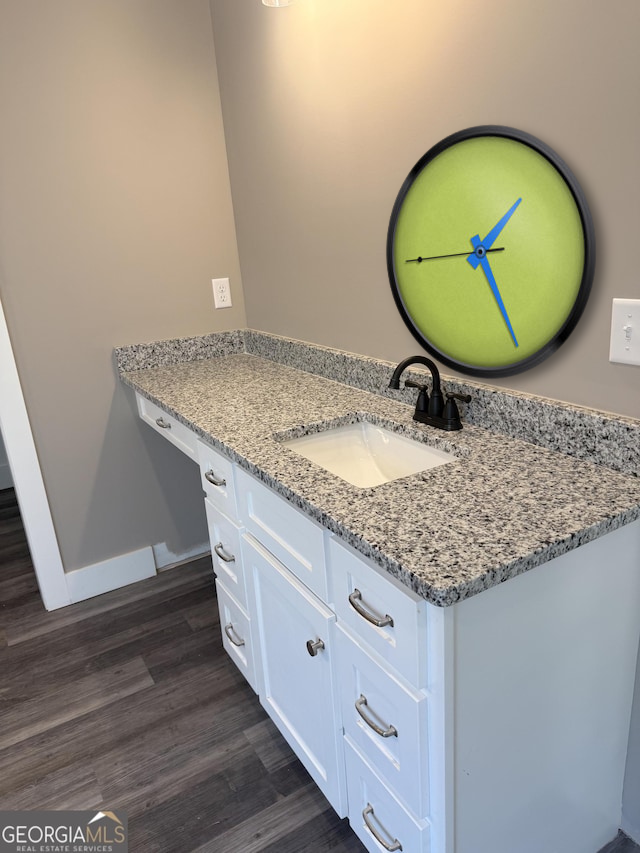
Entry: h=1 m=25 s=44
